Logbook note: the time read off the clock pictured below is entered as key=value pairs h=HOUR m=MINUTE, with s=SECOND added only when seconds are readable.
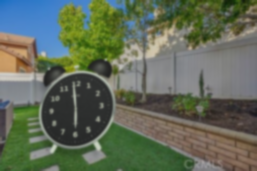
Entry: h=5 m=59
